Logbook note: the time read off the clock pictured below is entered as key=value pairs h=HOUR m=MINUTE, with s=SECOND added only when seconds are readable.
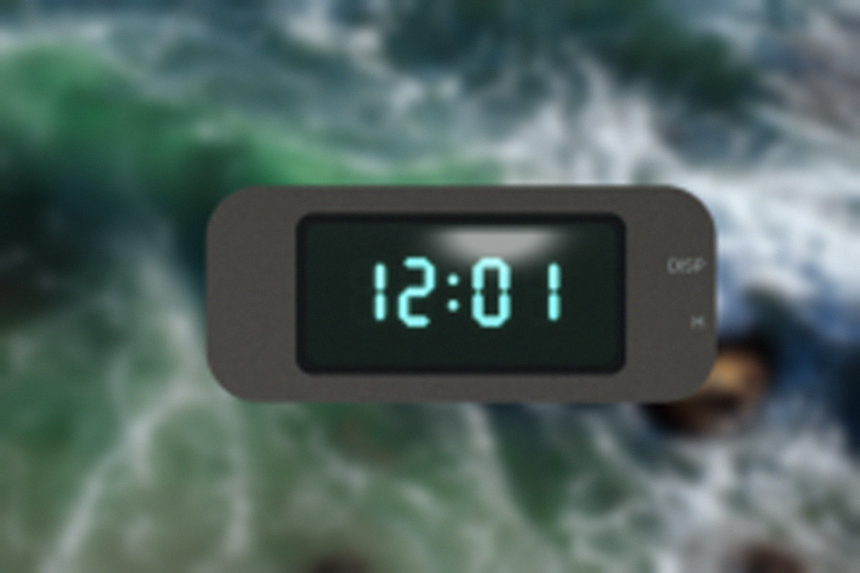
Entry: h=12 m=1
